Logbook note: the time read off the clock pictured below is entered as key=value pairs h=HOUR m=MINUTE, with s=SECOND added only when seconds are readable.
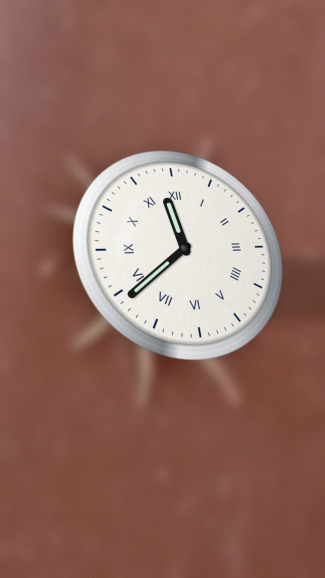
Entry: h=11 m=39
